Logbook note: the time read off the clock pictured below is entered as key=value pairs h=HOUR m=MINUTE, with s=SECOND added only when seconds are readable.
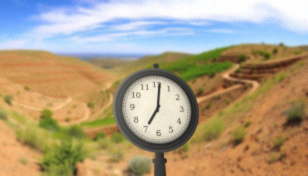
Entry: h=7 m=1
